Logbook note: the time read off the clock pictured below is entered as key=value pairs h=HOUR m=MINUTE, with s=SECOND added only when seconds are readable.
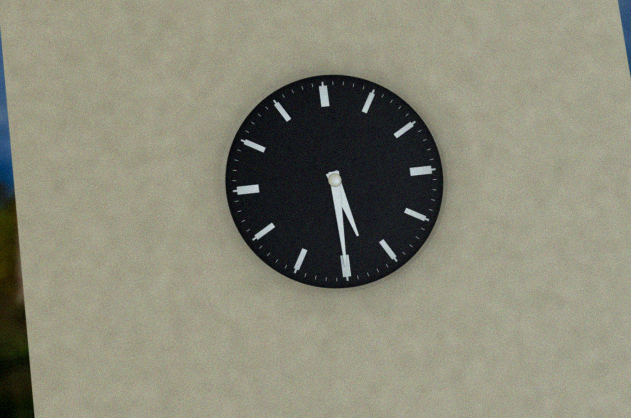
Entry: h=5 m=30
